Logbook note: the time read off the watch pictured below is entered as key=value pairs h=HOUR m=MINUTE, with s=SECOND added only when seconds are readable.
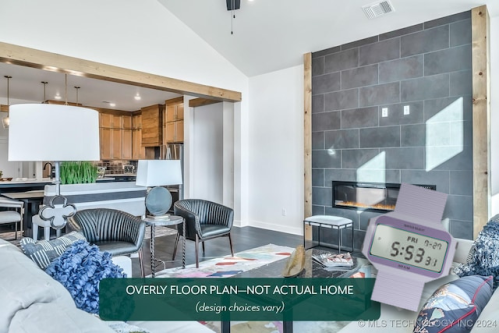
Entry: h=5 m=53 s=31
